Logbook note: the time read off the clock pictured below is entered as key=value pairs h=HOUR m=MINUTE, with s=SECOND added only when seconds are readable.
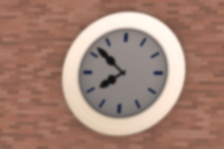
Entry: h=7 m=52
